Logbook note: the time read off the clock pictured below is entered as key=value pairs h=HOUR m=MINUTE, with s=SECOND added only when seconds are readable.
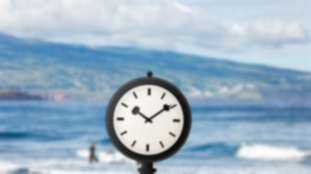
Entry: h=10 m=9
